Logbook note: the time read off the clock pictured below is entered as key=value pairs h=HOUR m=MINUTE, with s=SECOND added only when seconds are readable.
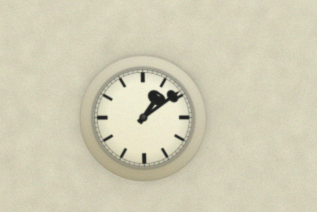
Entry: h=1 m=9
